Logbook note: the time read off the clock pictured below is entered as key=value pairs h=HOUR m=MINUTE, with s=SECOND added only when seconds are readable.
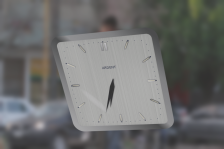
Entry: h=6 m=34
